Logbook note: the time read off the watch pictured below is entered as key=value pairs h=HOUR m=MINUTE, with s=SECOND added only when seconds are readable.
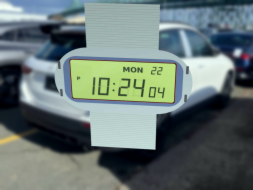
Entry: h=10 m=24 s=4
